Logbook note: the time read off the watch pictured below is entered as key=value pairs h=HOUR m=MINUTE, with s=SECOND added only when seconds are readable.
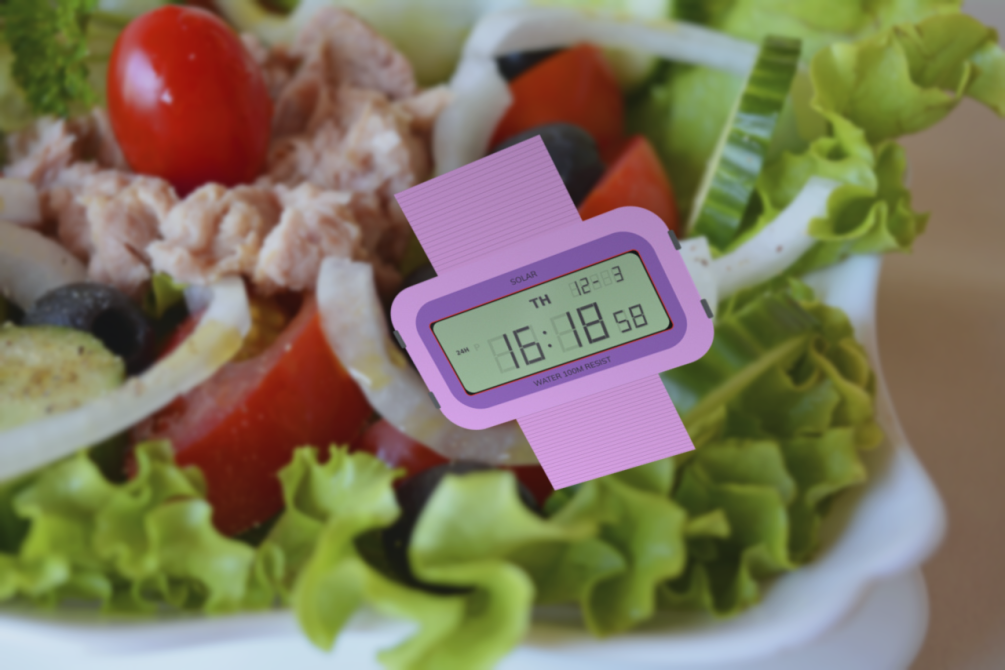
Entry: h=16 m=18 s=58
